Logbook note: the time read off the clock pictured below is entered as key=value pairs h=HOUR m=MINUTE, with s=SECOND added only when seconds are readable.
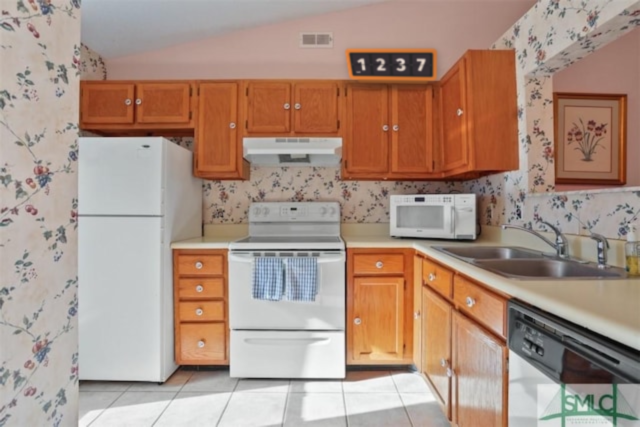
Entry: h=12 m=37
